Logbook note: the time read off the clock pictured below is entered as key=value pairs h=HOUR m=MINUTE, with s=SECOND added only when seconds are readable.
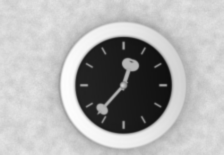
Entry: h=12 m=37
